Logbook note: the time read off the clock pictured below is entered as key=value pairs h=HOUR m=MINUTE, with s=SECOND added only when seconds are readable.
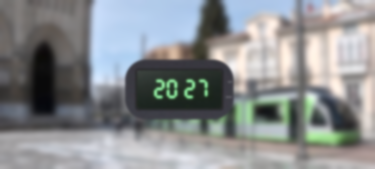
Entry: h=20 m=27
